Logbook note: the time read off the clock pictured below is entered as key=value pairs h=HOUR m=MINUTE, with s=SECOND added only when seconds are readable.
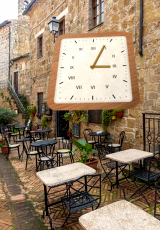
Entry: h=3 m=4
